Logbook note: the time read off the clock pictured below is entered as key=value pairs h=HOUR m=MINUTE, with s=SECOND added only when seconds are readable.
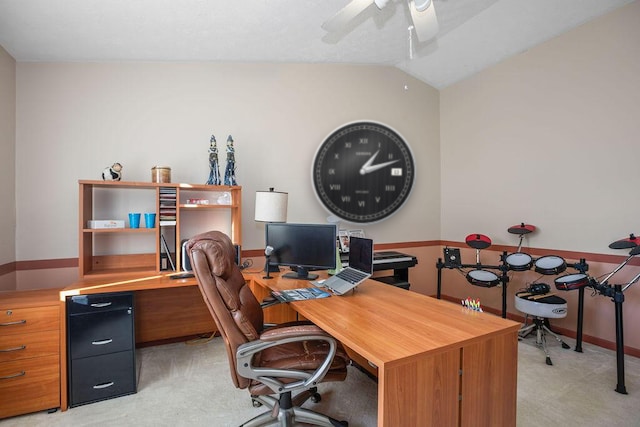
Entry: h=1 m=12
